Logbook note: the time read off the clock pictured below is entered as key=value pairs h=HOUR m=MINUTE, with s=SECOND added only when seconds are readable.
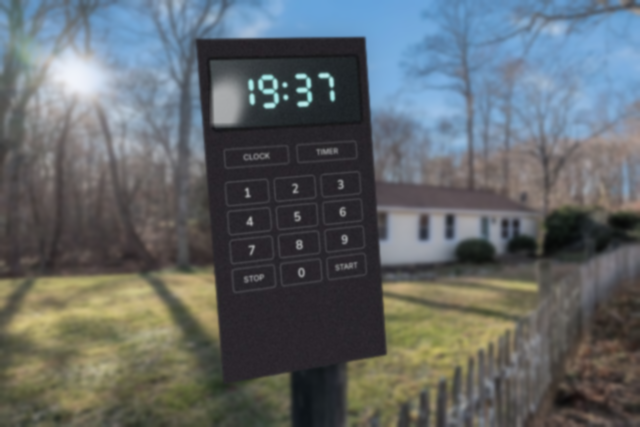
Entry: h=19 m=37
